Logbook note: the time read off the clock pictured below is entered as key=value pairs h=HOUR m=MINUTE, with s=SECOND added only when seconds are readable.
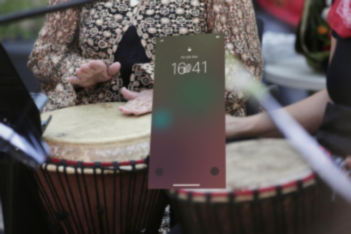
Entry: h=16 m=41
